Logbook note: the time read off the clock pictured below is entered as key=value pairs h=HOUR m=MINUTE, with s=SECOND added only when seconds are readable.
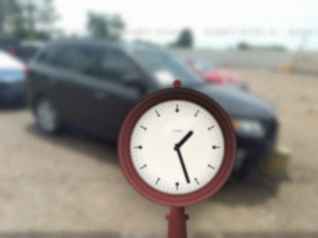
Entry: h=1 m=27
